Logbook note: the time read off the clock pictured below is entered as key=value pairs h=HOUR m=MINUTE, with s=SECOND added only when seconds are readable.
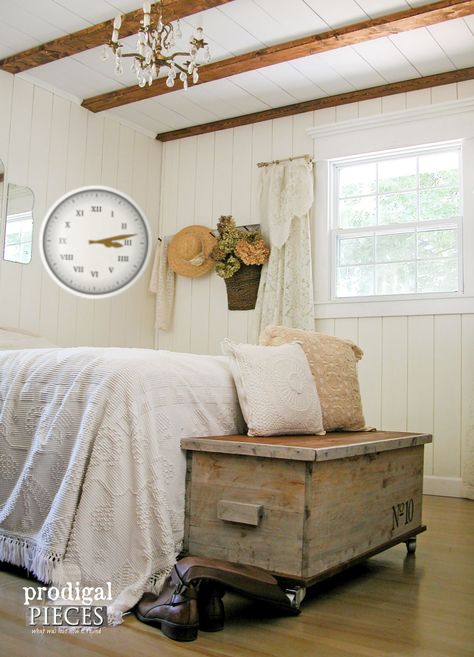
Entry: h=3 m=13
